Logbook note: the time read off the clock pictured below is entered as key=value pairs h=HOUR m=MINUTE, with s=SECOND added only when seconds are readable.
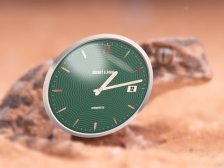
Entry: h=1 m=13
